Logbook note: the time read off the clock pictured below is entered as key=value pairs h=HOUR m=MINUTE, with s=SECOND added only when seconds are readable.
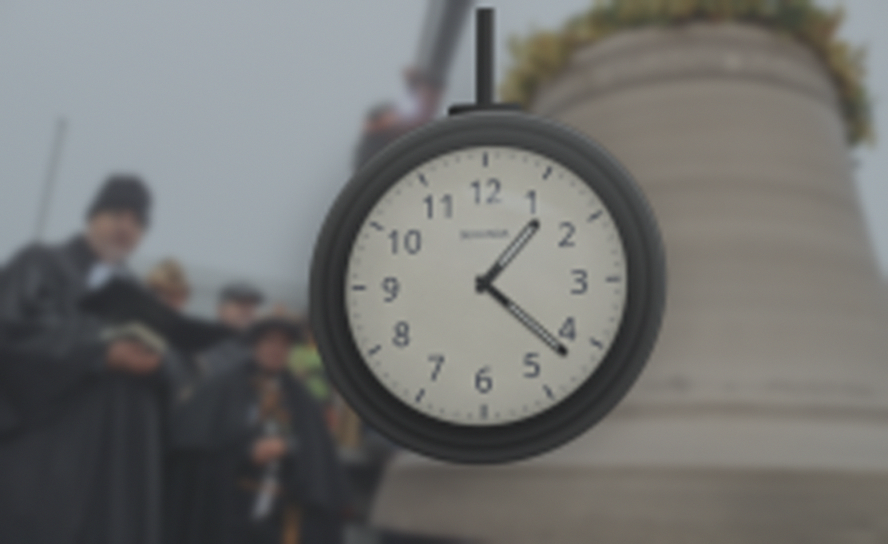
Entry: h=1 m=22
